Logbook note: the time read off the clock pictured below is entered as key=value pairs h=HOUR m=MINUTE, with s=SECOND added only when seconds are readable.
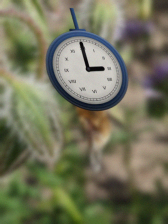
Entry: h=3 m=0
